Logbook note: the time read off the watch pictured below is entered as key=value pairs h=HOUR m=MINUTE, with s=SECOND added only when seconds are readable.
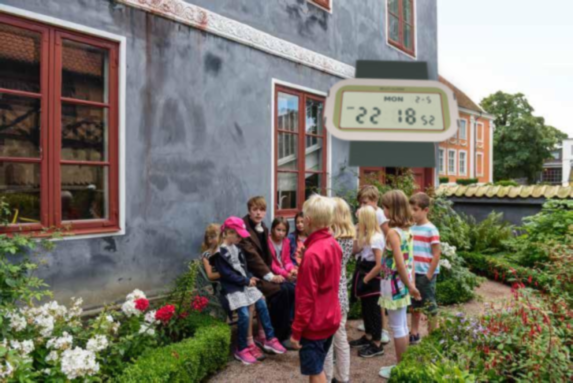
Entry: h=22 m=18
